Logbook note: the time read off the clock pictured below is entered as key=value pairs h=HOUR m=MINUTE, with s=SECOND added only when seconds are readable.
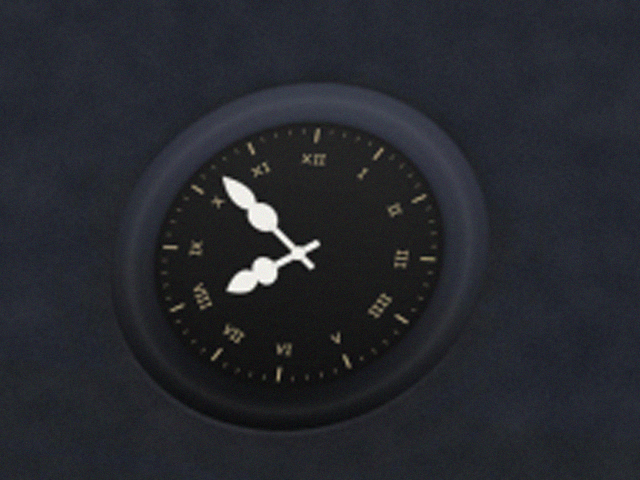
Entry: h=7 m=52
